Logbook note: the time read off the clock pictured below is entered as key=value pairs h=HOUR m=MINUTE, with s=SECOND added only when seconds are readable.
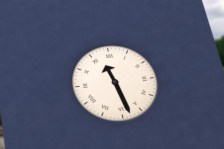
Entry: h=11 m=28
